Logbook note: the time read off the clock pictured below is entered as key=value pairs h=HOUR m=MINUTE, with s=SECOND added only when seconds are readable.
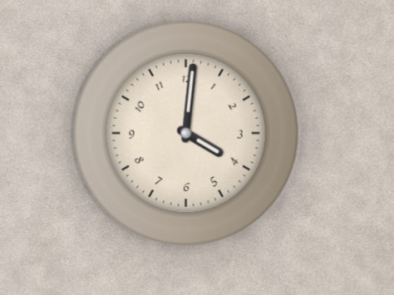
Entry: h=4 m=1
